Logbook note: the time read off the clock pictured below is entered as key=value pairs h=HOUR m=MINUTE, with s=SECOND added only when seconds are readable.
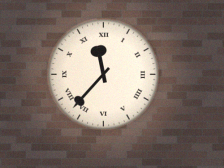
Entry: h=11 m=37
